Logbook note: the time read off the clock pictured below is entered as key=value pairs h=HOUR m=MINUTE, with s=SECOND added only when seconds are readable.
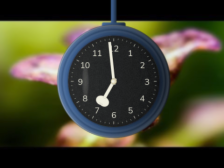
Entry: h=6 m=59
